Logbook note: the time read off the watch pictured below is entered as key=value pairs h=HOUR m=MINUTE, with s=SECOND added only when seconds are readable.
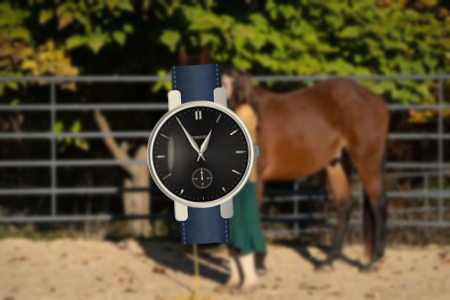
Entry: h=12 m=55
